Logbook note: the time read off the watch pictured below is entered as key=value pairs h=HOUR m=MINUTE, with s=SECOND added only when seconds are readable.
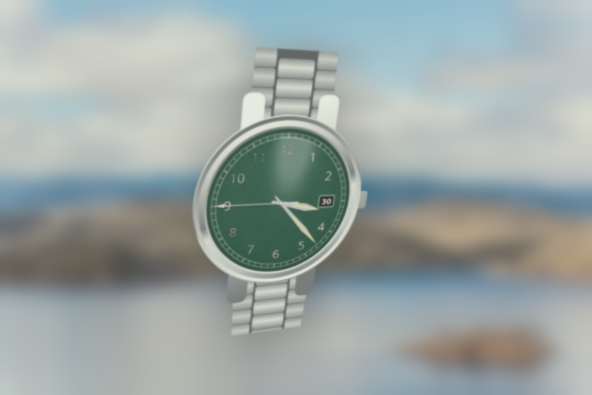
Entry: h=3 m=22 s=45
